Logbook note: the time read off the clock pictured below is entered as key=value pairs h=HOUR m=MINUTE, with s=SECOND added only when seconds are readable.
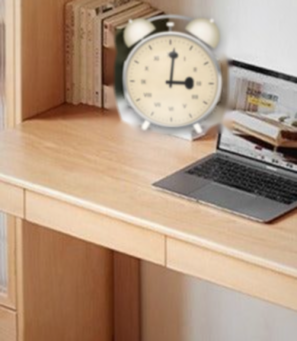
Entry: h=3 m=1
